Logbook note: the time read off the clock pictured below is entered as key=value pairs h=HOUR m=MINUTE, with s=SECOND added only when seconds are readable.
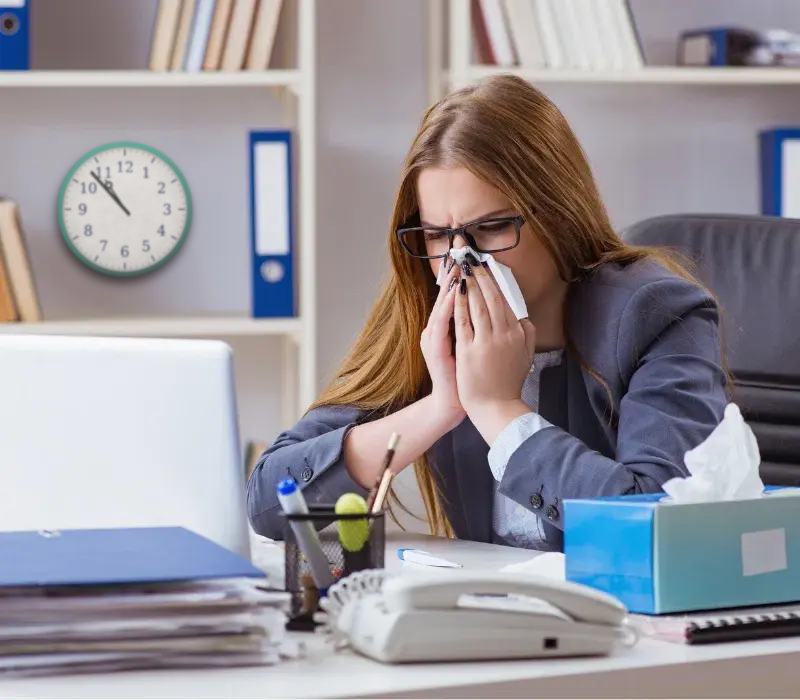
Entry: h=10 m=53
